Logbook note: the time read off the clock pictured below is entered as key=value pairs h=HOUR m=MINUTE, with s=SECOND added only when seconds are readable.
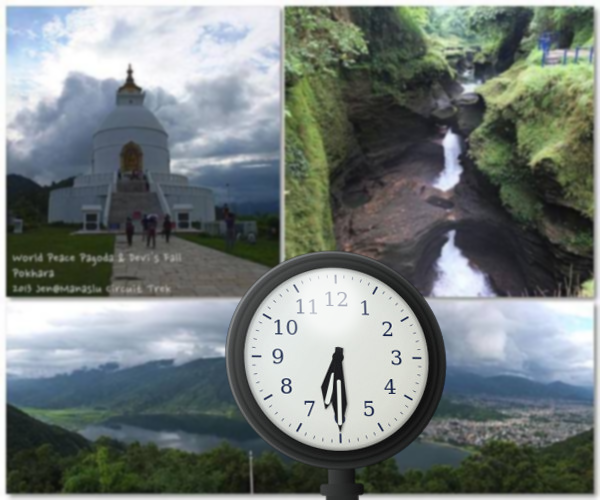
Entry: h=6 m=30
